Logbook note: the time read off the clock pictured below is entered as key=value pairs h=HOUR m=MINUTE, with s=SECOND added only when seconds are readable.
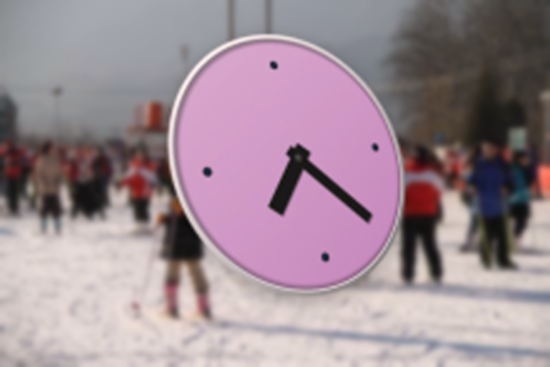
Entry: h=7 m=23
